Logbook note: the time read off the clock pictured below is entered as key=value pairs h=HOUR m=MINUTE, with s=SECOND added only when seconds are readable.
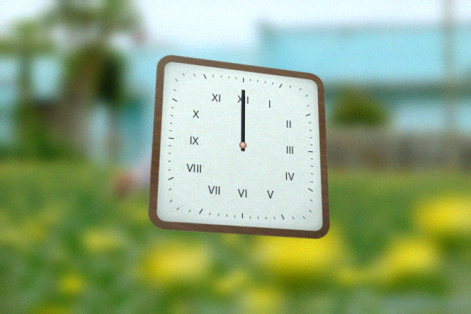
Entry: h=12 m=0
